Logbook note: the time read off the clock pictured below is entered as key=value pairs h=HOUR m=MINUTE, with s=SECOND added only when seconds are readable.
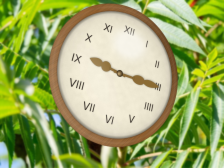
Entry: h=9 m=15
